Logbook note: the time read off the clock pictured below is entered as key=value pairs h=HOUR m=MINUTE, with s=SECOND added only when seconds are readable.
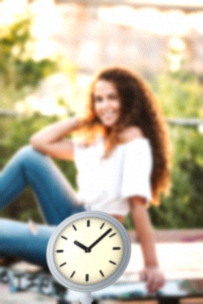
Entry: h=10 m=8
